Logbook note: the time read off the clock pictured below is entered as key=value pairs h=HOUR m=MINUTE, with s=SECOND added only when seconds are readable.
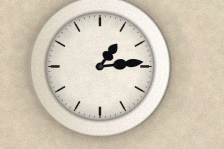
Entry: h=1 m=14
